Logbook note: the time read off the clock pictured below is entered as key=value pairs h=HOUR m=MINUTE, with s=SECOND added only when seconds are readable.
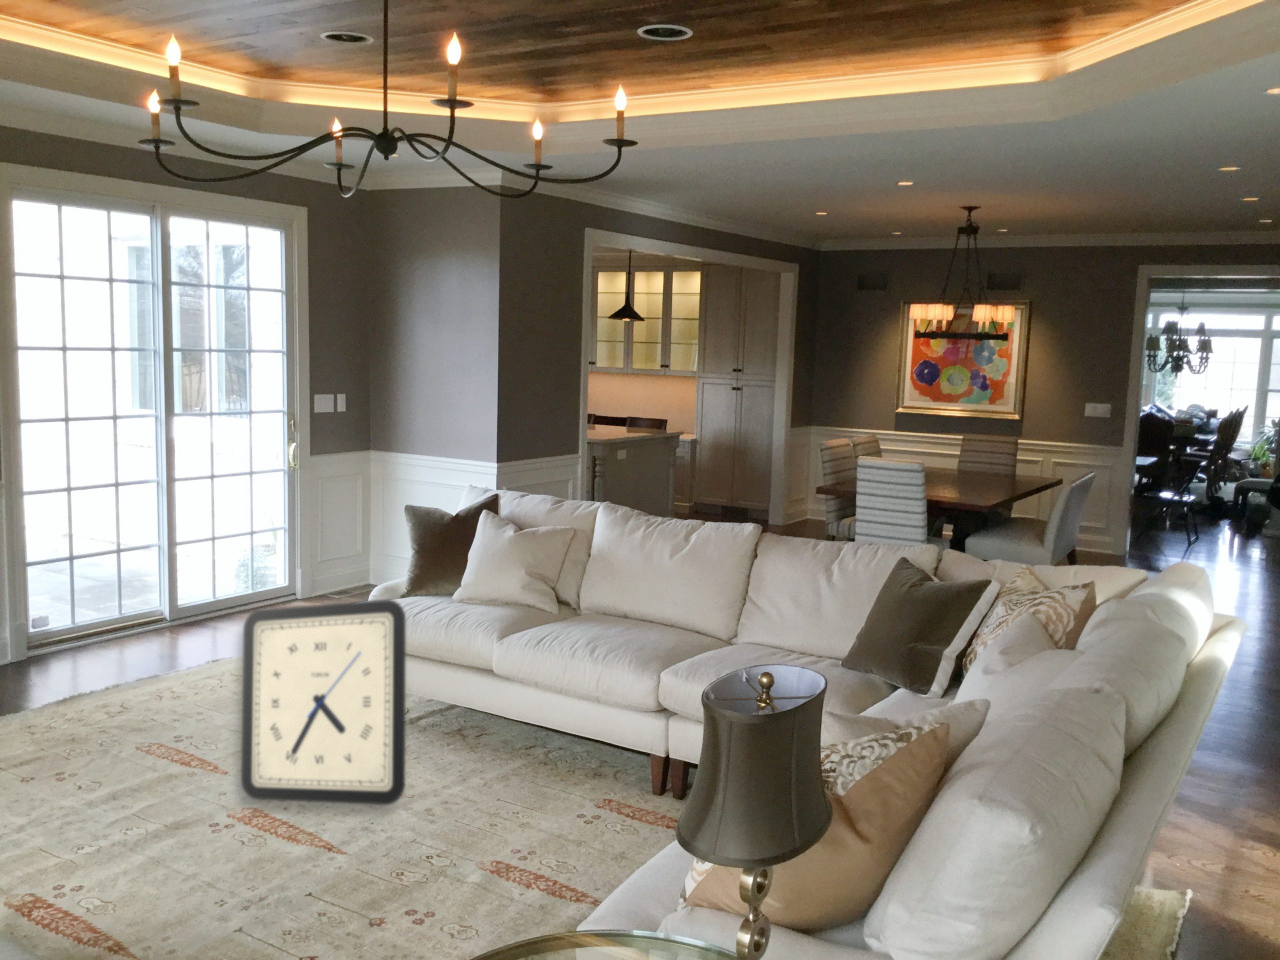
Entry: h=4 m=35 s=7
